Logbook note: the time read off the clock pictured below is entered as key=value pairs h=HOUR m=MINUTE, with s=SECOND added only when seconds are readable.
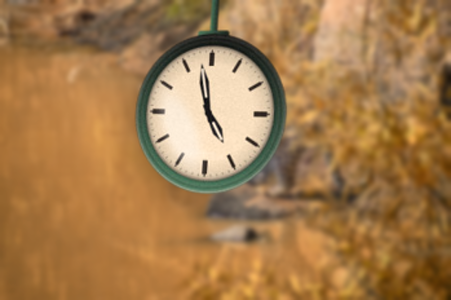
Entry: h=4 m=58
